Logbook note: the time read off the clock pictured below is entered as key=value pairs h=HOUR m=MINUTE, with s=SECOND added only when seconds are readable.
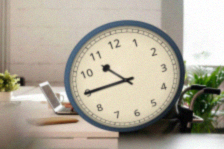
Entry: h=10 m=45
